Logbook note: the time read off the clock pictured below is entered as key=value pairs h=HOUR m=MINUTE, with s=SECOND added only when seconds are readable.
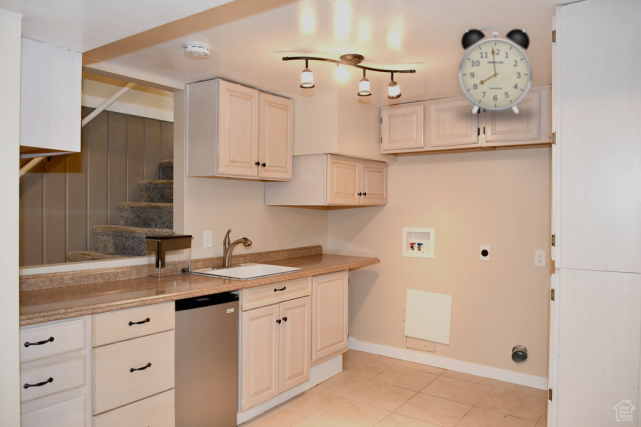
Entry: h=7 m=59
